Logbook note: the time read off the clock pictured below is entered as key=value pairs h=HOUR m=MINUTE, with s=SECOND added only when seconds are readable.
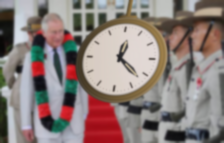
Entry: h=12 m=22
